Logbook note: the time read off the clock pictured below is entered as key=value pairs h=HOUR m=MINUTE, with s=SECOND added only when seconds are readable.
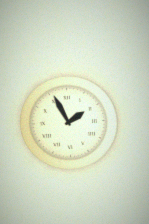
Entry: h=1 m=56
